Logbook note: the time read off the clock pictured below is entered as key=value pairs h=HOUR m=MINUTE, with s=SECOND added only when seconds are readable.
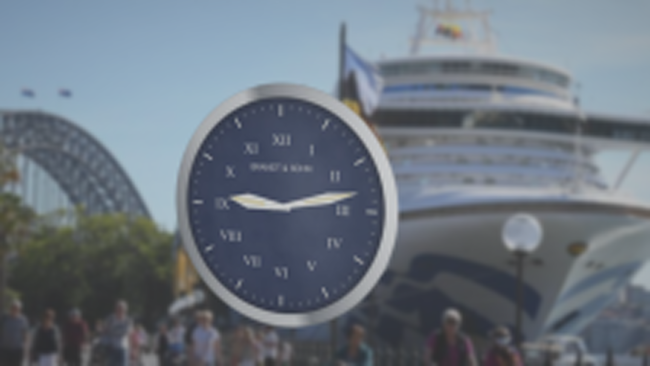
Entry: h=9 m=13
